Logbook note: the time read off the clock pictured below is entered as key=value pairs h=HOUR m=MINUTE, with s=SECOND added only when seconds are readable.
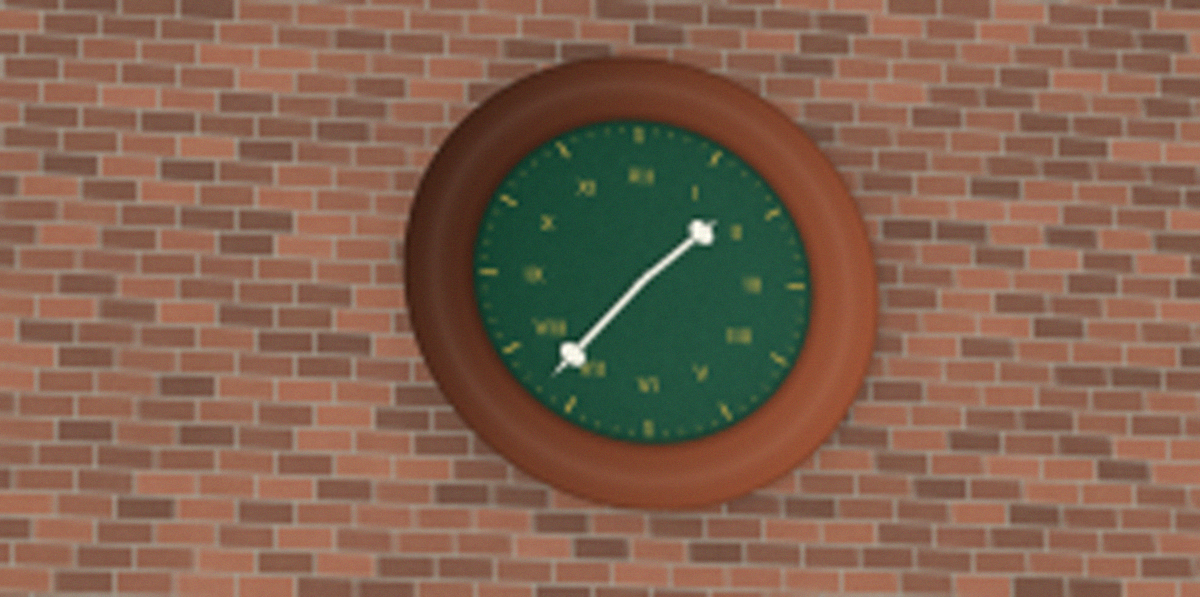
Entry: h=1 m=37
